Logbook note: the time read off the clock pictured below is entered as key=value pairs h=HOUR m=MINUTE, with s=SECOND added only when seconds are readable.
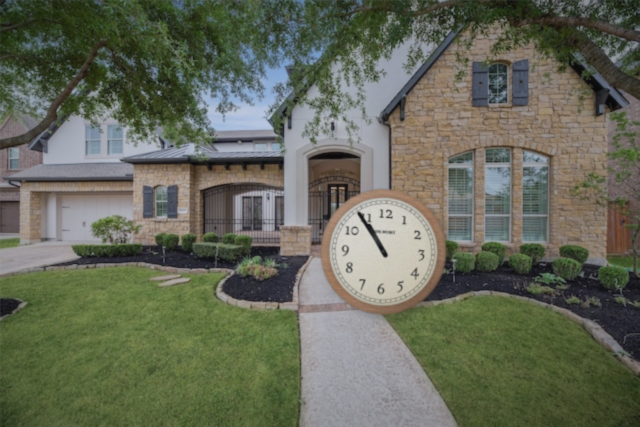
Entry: h=10 m=54
